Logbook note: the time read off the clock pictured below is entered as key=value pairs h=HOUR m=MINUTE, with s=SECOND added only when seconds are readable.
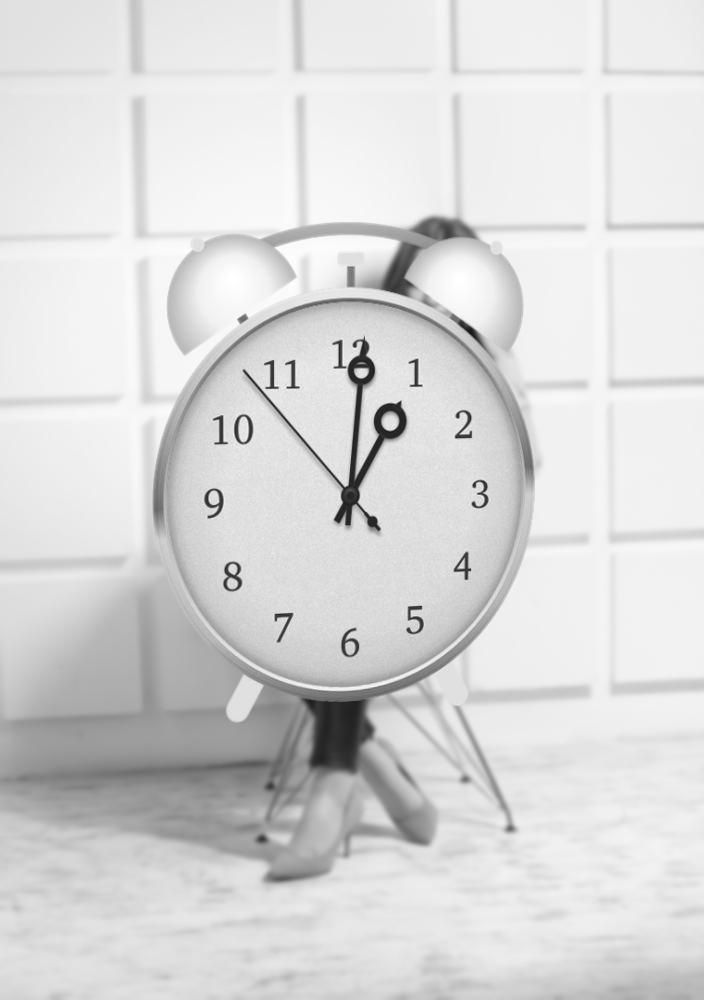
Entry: h=1 m=0 s=53
